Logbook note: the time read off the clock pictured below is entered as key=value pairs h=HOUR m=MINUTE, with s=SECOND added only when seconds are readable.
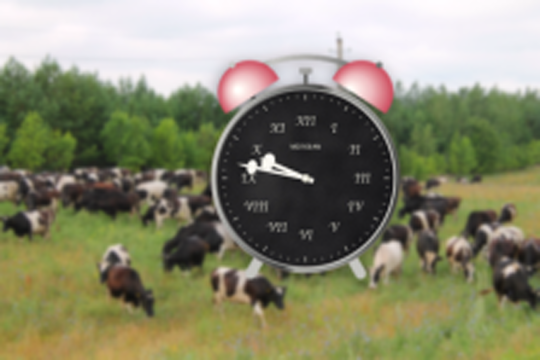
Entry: h=9 m=47
